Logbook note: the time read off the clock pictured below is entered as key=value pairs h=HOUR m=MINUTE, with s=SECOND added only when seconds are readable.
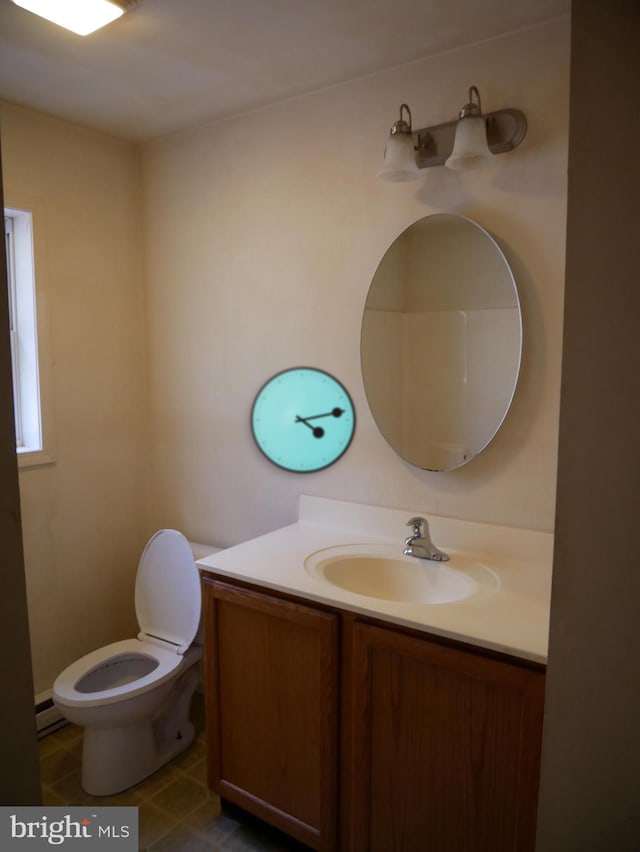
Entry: h=4 m=13
